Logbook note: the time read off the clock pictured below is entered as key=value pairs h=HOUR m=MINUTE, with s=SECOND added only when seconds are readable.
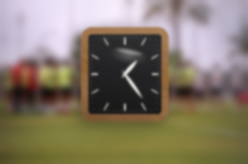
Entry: h=1 m=24
